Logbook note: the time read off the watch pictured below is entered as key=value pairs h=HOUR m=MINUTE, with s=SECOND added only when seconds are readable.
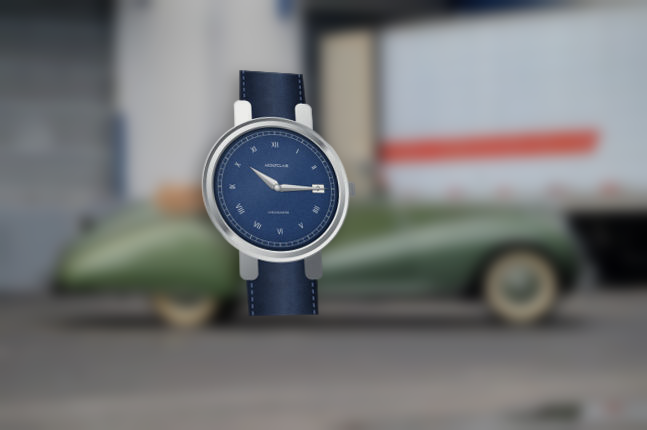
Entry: h=10 m=15
